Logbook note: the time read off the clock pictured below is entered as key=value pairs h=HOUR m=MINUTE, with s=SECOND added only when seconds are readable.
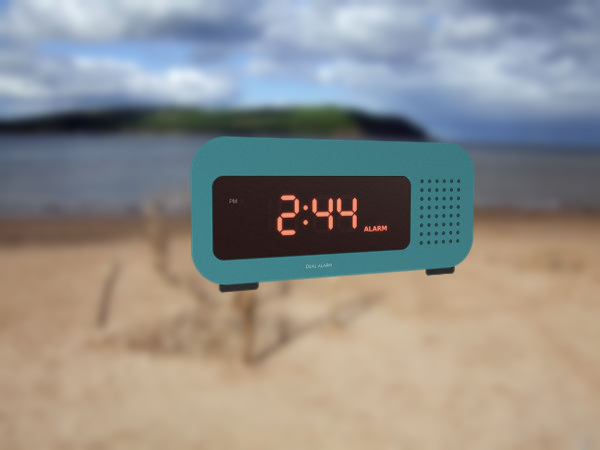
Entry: h=2 m=44
